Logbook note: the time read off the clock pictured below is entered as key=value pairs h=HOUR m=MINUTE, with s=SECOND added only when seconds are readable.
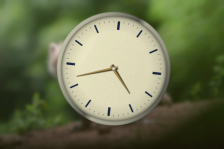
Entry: h=4 m=42
